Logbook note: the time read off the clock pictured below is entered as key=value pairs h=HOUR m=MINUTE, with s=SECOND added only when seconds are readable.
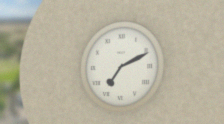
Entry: h=7 m=11
